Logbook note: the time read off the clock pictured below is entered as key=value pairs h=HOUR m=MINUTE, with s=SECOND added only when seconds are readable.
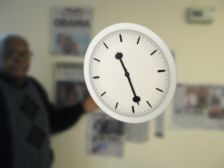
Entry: h=11 m=28
